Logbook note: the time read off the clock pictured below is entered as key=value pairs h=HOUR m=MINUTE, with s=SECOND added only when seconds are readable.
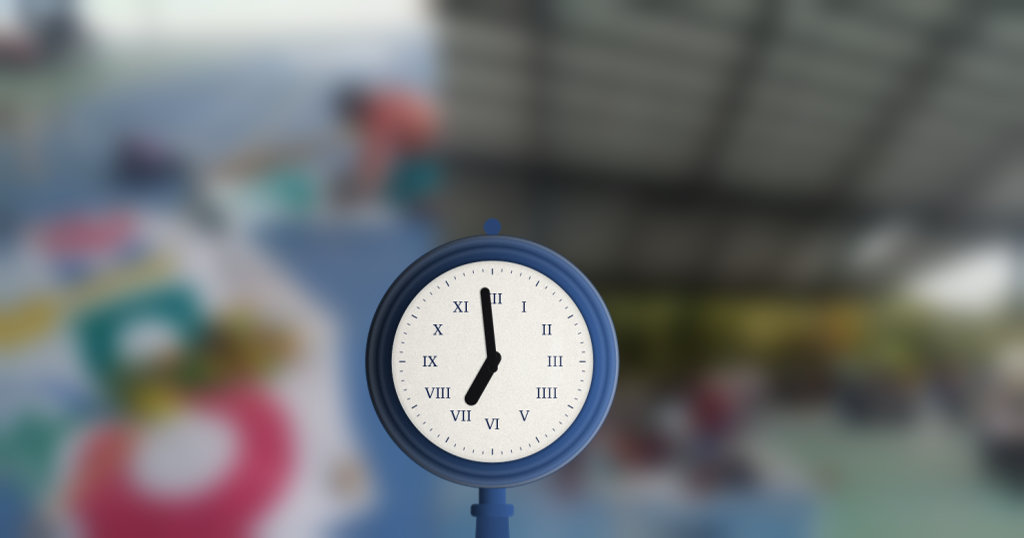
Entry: h=6 m=59
